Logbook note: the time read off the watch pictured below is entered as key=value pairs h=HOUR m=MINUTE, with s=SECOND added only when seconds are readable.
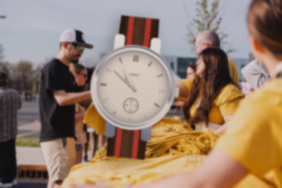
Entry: h=10 m=51
